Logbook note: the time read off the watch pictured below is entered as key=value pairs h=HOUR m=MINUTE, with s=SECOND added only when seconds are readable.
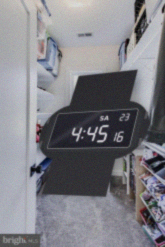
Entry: h=4 m=45 s=16
